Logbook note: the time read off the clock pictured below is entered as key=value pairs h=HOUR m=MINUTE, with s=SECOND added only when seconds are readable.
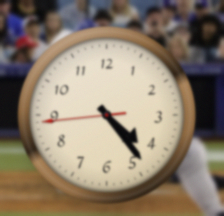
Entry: h=4 m=23 s=44
